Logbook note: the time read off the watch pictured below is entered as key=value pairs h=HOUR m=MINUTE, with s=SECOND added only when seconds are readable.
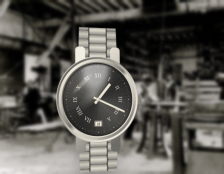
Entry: h=1 m=19
